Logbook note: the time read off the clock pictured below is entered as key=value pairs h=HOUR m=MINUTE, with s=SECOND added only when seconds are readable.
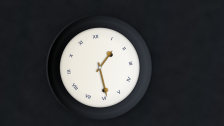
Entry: h=1 m=29
